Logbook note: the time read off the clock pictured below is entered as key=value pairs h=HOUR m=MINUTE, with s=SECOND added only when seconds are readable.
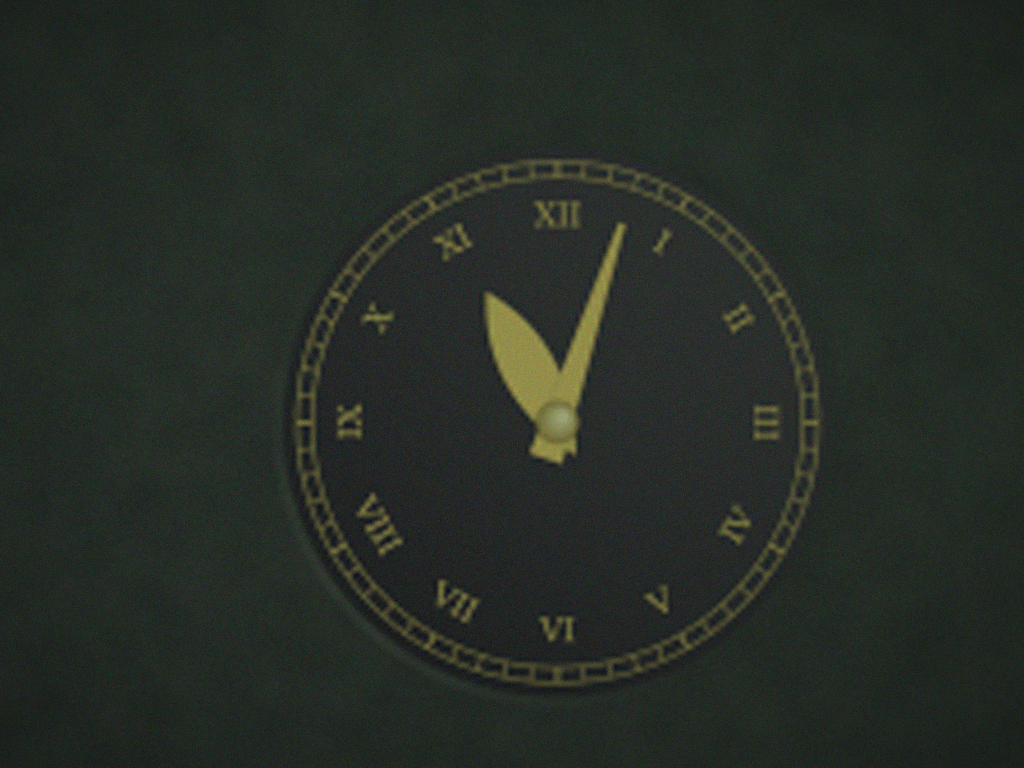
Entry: h=11 m=3
